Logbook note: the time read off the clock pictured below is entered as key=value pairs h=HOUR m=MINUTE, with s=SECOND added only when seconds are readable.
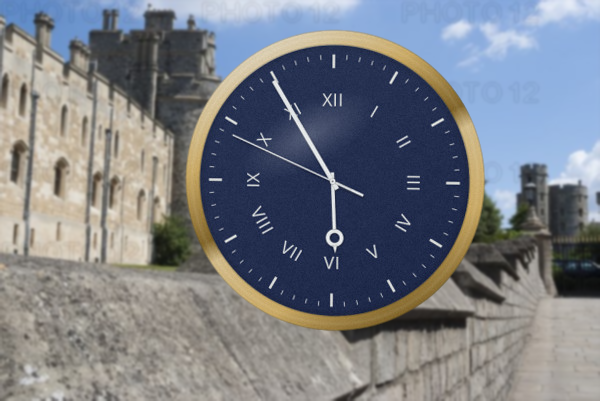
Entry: h=5 m=54 s=49
